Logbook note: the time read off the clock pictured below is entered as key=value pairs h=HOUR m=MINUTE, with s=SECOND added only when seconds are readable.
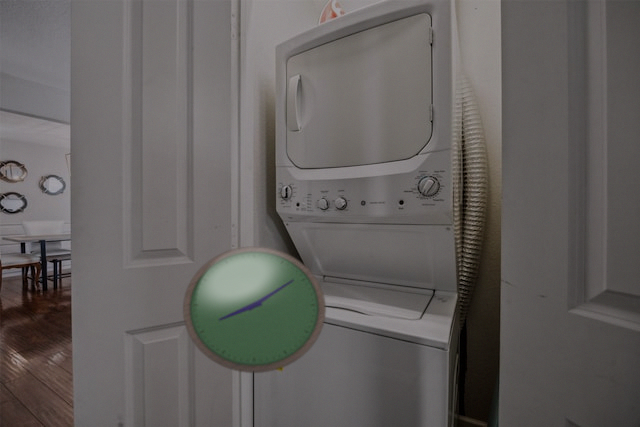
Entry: h=8 m=9
